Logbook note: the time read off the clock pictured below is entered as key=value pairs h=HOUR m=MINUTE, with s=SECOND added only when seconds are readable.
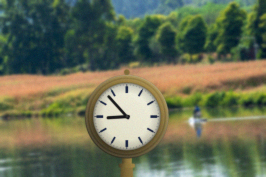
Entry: h=8 m=53
